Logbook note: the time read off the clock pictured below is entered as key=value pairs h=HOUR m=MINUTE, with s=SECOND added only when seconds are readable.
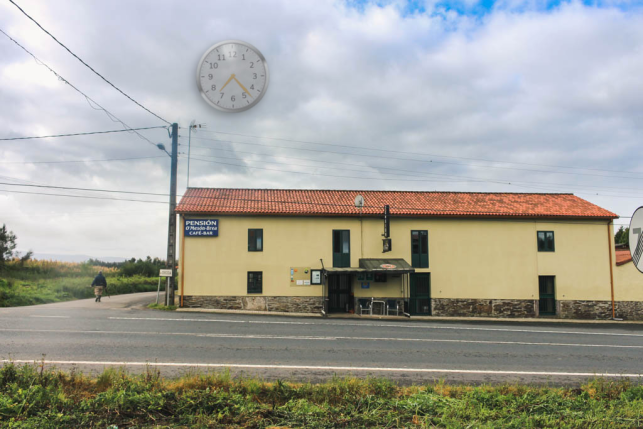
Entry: h=7 m=23
